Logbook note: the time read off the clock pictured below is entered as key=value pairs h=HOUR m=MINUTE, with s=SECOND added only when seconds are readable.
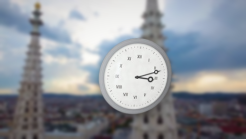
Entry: h=3 m=12
